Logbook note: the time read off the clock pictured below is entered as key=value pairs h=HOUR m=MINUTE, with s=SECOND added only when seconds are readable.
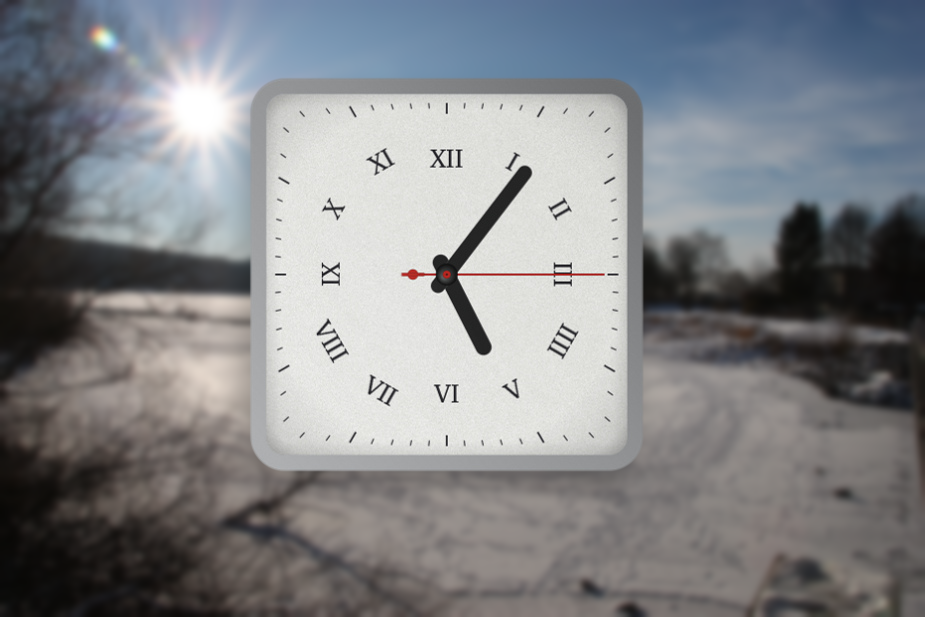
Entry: h=5 m=6 s=15
